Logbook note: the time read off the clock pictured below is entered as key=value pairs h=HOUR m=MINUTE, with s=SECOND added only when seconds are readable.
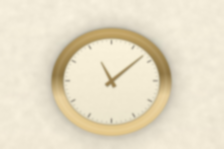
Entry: h=11 m=8
